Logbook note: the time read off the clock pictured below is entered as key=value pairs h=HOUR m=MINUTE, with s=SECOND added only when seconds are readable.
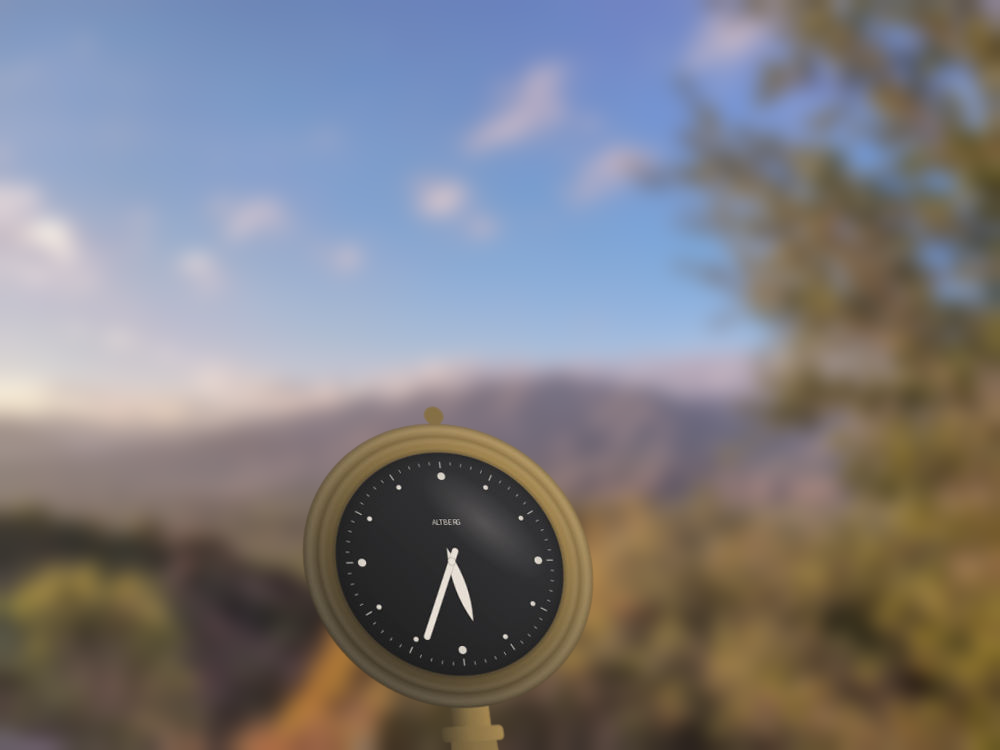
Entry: h=5 m=34
